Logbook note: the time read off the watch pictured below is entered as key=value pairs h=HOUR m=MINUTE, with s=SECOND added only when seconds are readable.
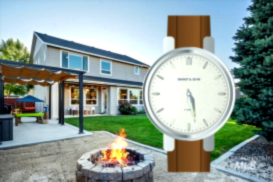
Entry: h=5 m=28
